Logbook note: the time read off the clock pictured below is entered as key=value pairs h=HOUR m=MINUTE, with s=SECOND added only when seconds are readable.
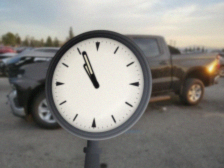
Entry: h=10 m=56
